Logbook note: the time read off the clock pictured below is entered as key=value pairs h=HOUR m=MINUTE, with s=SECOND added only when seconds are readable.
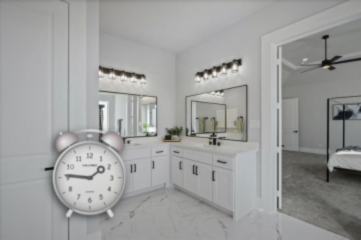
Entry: h=1 m=46
